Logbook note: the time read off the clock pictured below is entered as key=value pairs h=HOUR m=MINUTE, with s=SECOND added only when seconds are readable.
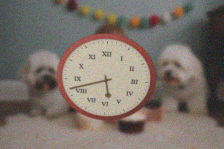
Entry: h=5 m=42
